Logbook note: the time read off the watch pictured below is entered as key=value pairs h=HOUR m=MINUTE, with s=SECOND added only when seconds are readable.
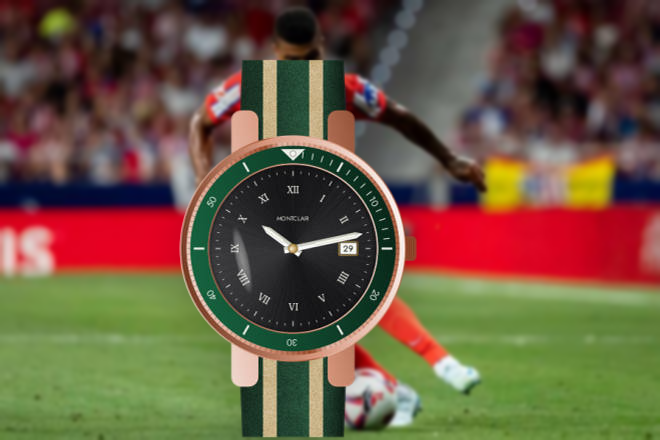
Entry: h=10 m=13
